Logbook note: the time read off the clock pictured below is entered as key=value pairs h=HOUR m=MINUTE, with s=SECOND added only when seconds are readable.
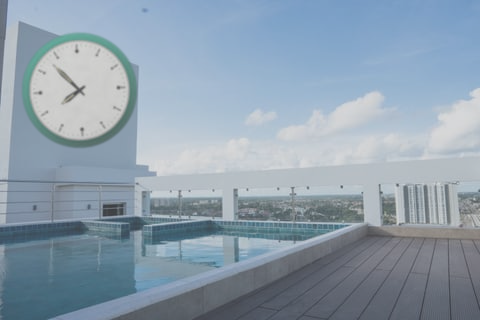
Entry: h=7 m=53
